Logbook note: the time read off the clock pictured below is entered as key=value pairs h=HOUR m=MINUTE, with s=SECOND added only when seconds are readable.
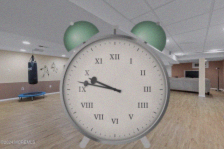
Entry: h=9 m=47
